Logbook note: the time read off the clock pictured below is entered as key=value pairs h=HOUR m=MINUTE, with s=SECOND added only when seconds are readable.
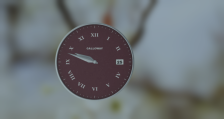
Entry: h=9 m=48
